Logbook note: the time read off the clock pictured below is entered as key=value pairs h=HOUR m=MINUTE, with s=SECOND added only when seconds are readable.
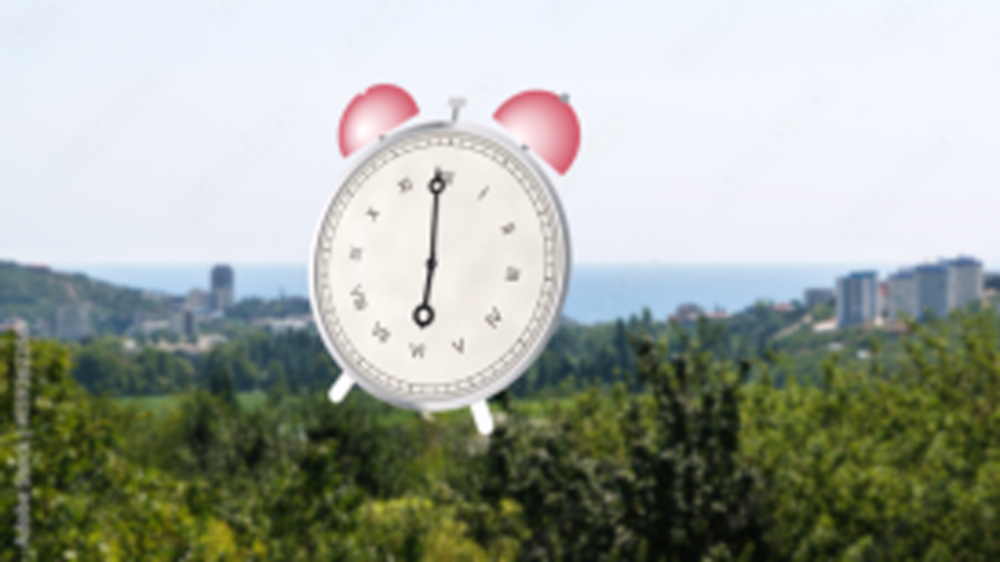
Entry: h=5 m=59
